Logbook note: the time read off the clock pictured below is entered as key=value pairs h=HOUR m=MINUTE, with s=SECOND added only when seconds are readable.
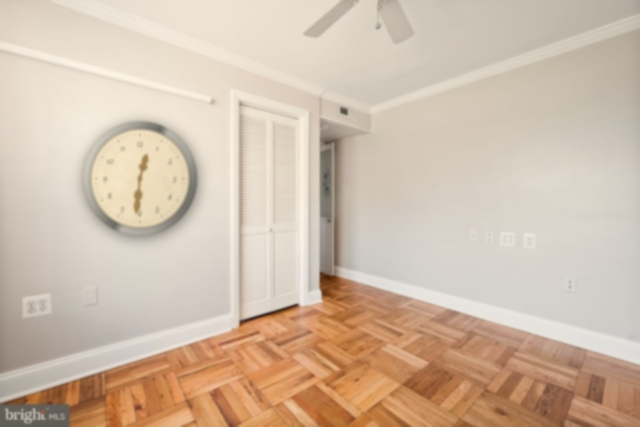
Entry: h=12 m=31
